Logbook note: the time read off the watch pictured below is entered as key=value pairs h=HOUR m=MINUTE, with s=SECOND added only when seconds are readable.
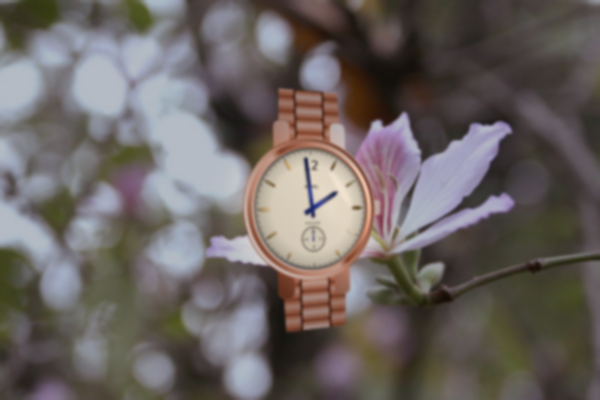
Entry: h=1 m=59
